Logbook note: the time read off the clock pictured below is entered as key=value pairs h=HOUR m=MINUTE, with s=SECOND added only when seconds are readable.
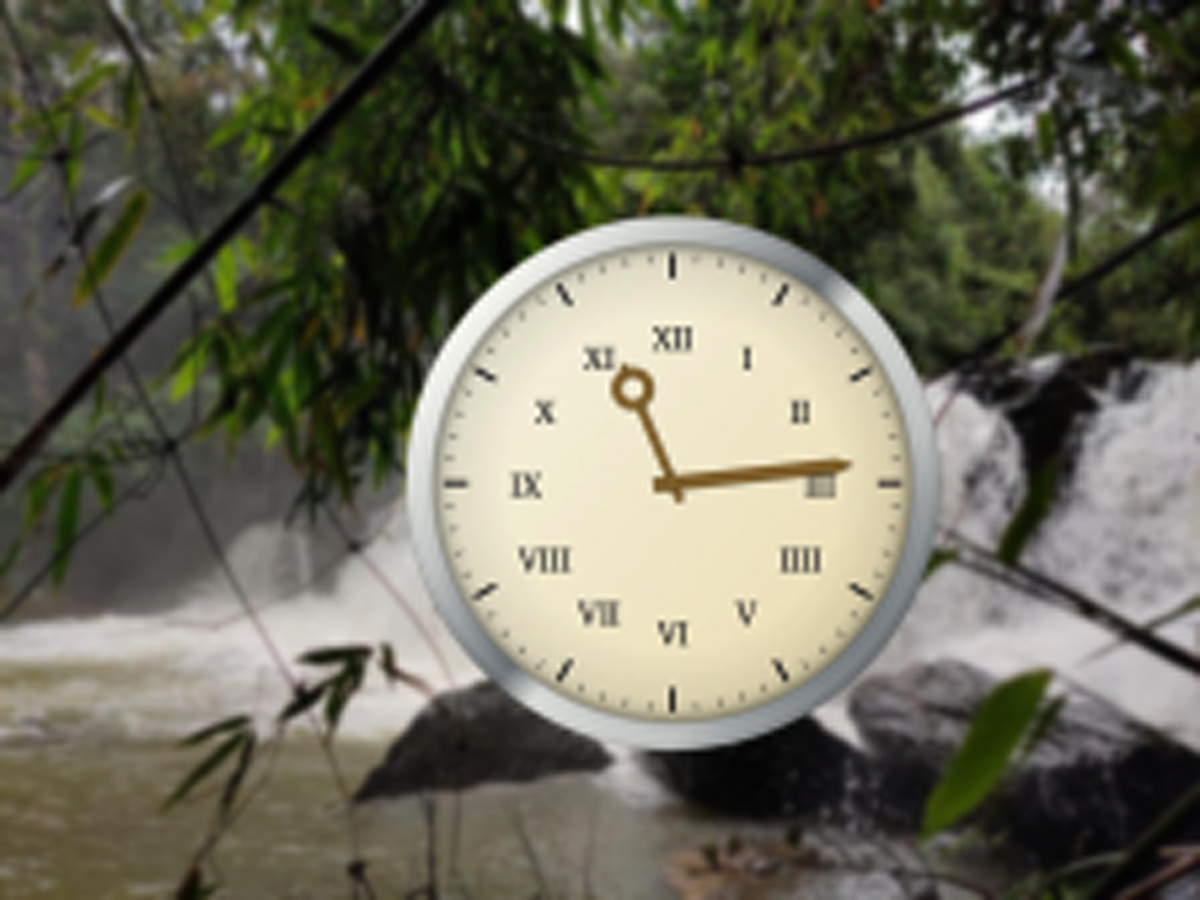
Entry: h=11 m=14
